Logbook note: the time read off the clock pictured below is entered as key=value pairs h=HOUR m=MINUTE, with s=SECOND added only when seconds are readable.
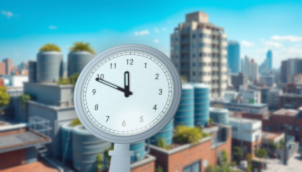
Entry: h=11 m=49
